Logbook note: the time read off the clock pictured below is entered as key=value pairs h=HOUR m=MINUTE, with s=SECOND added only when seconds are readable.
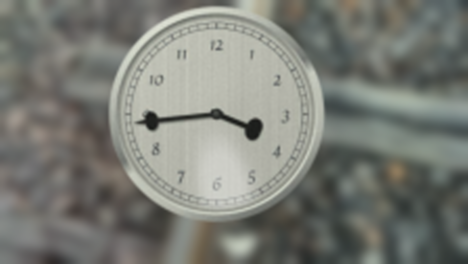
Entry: h=3 m=44
